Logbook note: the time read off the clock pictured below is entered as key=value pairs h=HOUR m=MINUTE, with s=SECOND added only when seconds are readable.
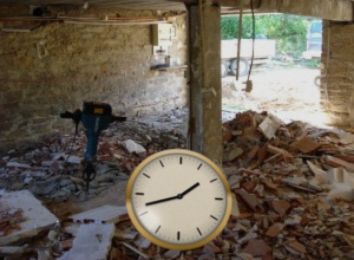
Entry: h=1 m=42
